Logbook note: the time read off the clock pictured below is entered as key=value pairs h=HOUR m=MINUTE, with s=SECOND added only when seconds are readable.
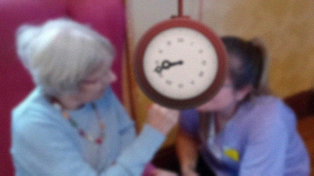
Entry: h=8 m=42
